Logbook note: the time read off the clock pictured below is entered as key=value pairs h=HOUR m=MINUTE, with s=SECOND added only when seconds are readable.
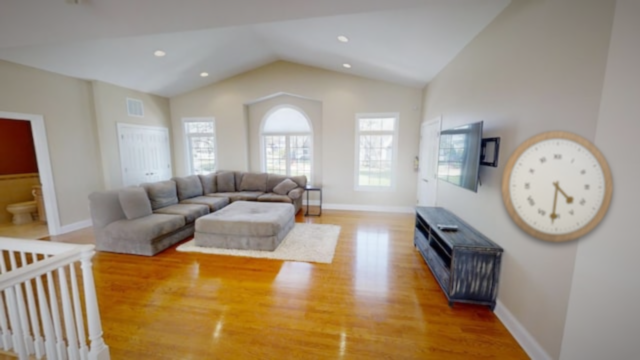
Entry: h=4 m=31
